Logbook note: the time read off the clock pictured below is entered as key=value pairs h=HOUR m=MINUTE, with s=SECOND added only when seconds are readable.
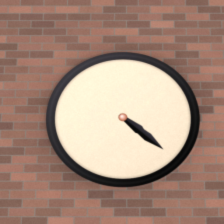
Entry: h=4 m=22
